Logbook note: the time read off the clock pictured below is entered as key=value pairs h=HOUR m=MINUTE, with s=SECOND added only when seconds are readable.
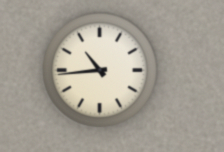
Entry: h=10 m=44
